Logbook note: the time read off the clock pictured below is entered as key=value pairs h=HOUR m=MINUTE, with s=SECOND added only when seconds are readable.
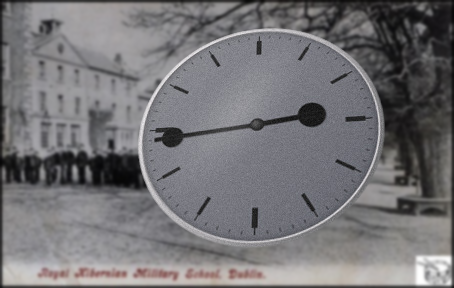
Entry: h=2 m=44
